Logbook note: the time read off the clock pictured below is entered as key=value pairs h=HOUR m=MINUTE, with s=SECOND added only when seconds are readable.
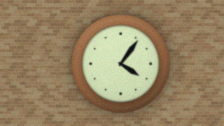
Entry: h=4 m=6
